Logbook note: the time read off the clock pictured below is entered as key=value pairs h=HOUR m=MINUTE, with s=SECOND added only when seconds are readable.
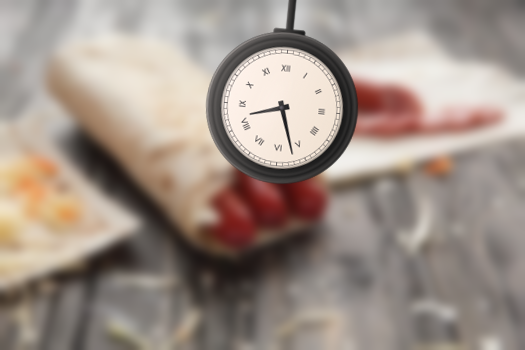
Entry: h=8 m=27
